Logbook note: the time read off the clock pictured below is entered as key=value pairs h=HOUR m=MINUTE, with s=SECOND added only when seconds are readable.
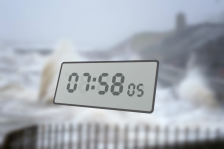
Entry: h=7 m=58 s=5
